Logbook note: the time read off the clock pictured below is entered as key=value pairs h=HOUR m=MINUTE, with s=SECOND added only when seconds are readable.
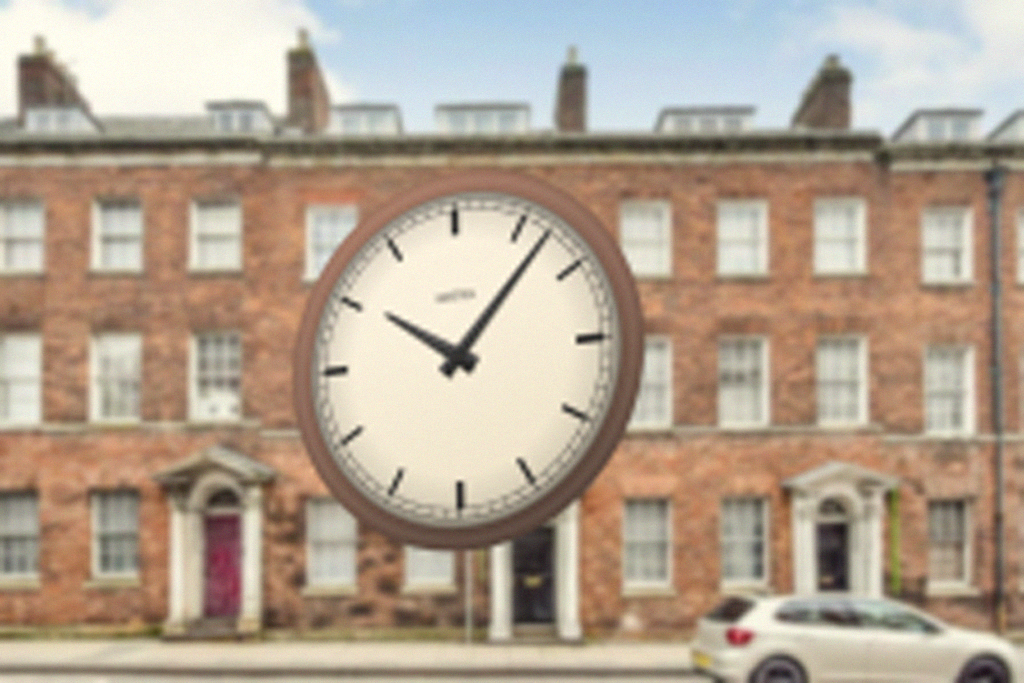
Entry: h=10 m=7
